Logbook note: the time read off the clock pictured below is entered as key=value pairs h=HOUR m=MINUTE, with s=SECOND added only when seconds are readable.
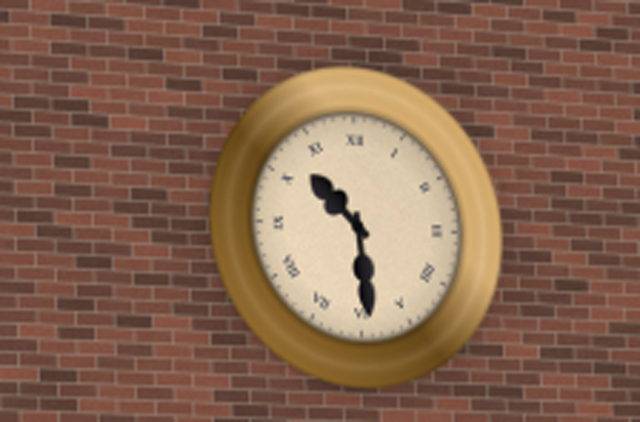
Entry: h=10 m=29
